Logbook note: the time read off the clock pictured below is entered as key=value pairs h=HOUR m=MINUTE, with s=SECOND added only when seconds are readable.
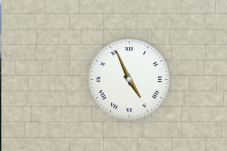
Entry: h=4 m=56
